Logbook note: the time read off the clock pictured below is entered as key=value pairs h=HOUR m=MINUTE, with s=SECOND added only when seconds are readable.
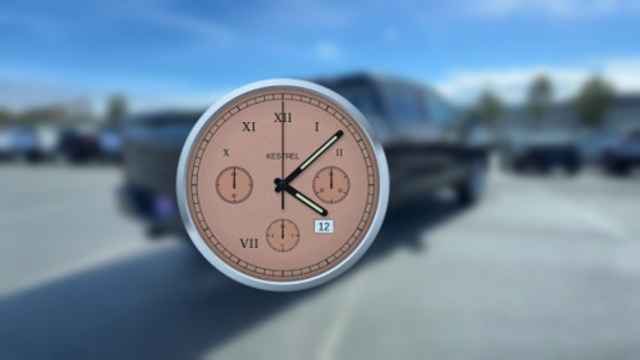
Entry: h=4 m=8
